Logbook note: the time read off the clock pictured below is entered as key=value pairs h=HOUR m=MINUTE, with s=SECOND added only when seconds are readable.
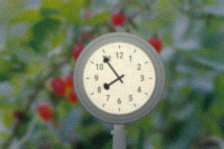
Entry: h=7 m=54
